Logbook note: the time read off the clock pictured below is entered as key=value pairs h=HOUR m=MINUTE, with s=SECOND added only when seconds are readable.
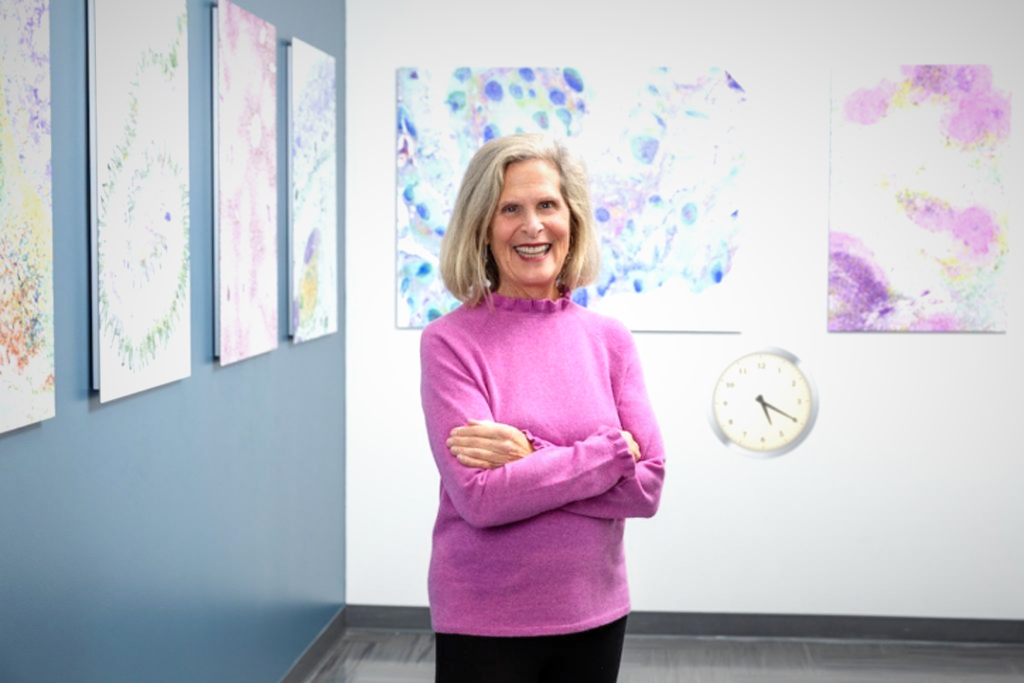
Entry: h=5 m=20
